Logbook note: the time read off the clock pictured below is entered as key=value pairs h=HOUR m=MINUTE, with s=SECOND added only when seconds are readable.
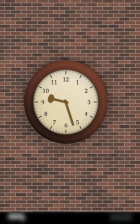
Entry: h=9 m=27
